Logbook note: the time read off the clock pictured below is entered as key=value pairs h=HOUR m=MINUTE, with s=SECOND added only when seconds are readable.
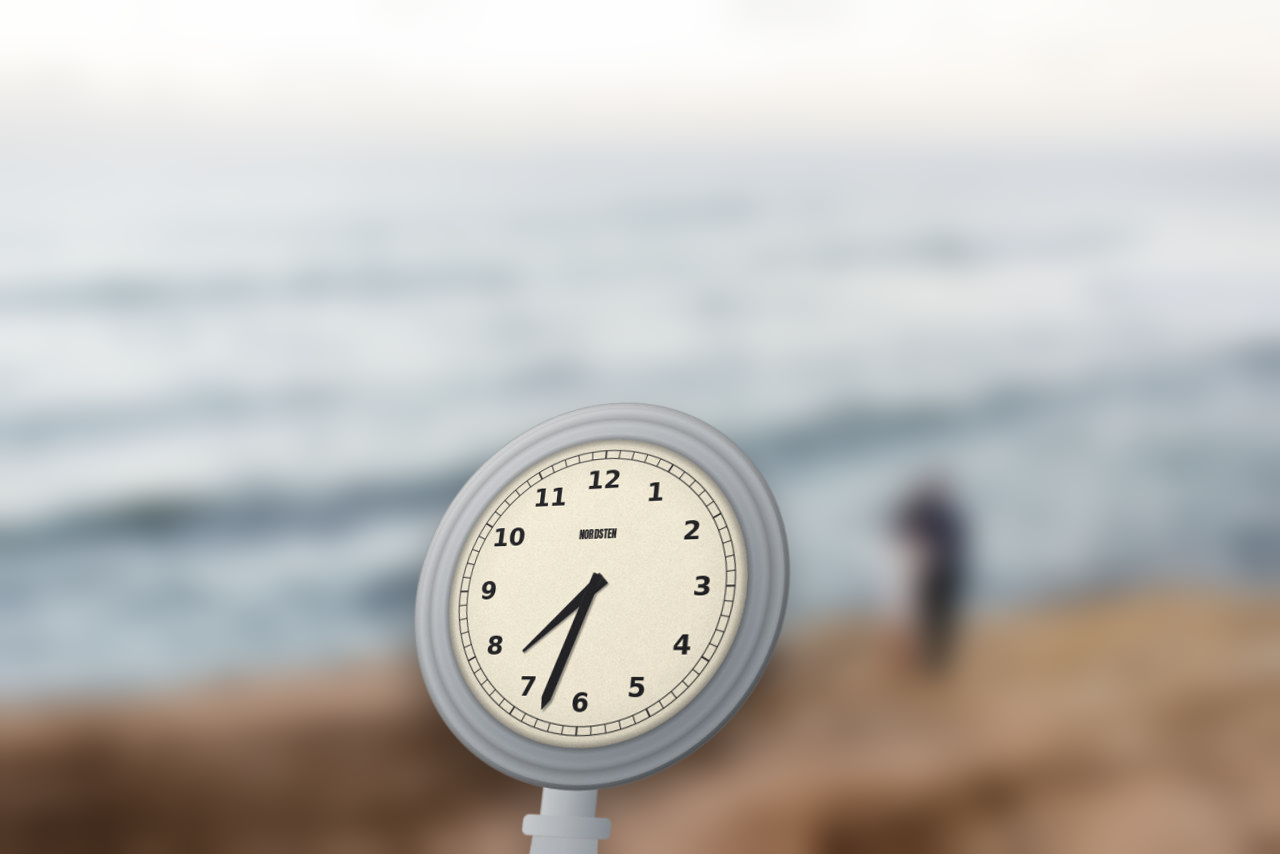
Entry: h=7 m=33
